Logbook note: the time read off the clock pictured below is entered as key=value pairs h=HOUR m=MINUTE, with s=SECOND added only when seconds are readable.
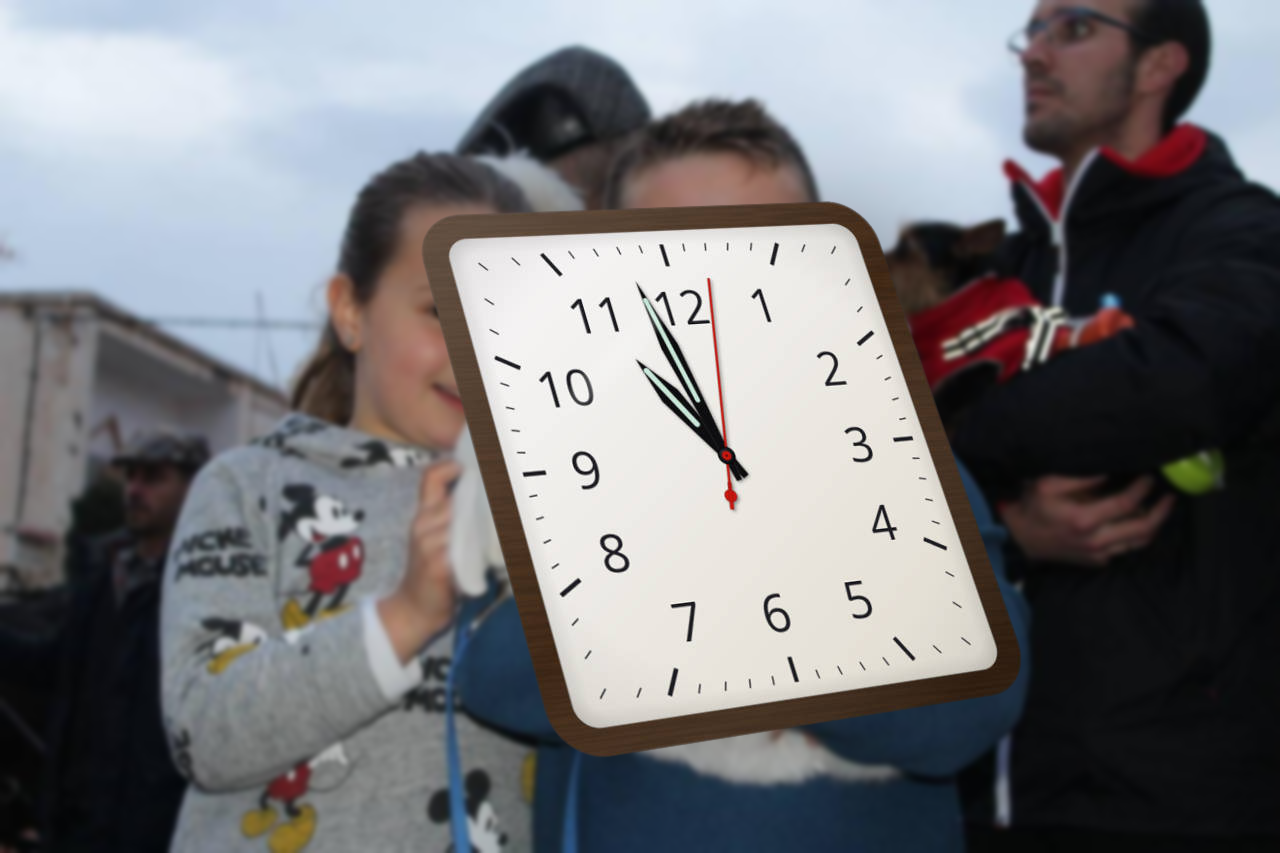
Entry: h=10 m=58 s=2
